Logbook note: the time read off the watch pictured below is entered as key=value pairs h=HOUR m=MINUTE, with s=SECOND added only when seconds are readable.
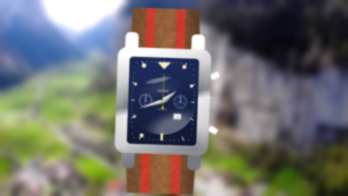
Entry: h=1 m=42
